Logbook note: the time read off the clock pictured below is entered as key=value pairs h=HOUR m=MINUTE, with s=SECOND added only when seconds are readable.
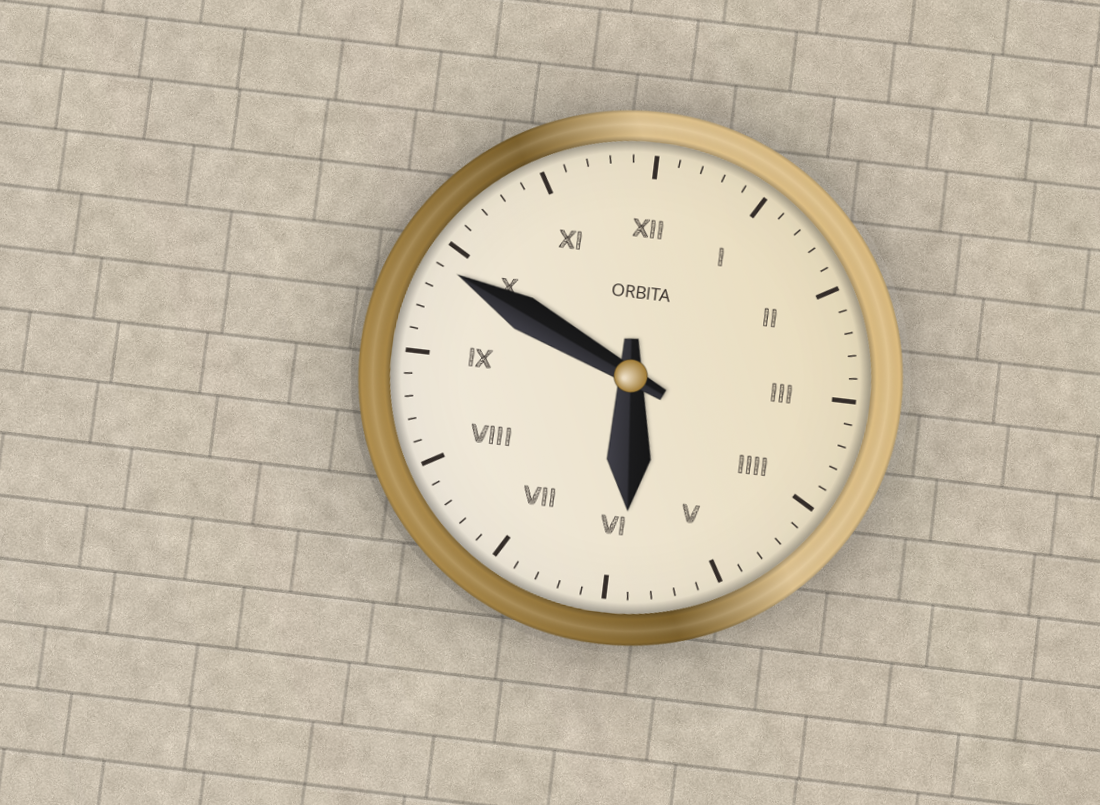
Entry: h=5 m=49
